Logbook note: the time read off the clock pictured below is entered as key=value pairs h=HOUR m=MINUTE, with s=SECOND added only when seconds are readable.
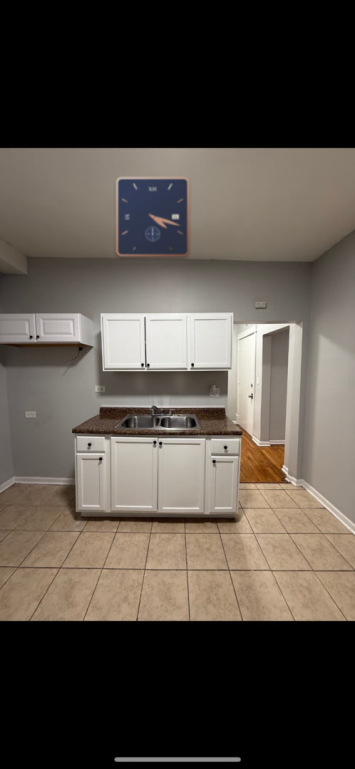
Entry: h=4 m=18
